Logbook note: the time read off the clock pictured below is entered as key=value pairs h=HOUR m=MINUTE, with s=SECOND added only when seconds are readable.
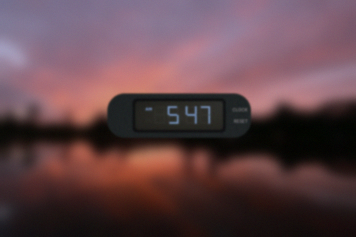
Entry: h=5 m=47
